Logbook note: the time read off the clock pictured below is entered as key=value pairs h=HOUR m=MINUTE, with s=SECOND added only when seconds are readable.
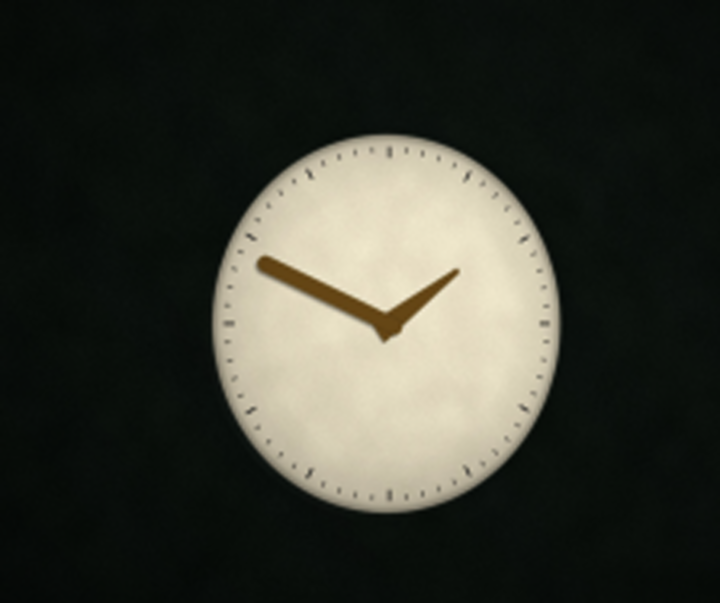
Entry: h=1 m=49
